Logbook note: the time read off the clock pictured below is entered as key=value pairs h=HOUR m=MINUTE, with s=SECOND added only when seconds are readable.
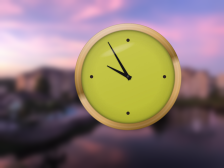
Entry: h=9 m=55
